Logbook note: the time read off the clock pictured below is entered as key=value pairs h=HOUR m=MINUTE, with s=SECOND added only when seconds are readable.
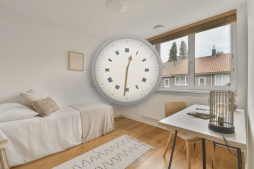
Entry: h=12 m=31
